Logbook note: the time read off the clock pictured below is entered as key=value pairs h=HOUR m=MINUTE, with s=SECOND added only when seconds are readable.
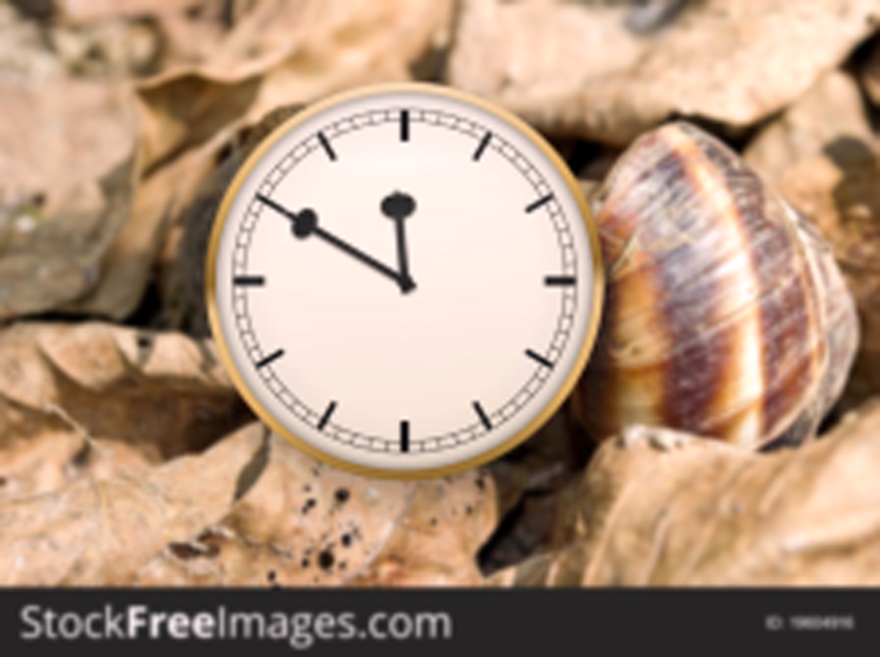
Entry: h=11 m=50
